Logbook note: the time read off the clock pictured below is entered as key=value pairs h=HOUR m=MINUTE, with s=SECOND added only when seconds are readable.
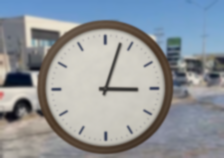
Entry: h=3 m=3
